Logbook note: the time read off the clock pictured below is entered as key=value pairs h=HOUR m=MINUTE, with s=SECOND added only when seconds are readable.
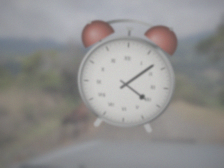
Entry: h=4 m=8
